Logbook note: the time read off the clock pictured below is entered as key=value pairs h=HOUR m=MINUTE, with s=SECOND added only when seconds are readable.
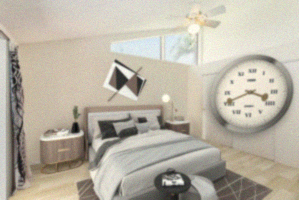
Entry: h=3 m=41
